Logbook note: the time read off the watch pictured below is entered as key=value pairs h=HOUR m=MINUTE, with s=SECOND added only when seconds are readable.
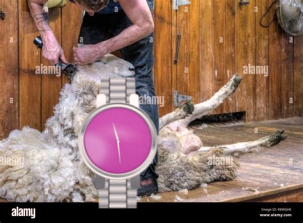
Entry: h=11 m=29
